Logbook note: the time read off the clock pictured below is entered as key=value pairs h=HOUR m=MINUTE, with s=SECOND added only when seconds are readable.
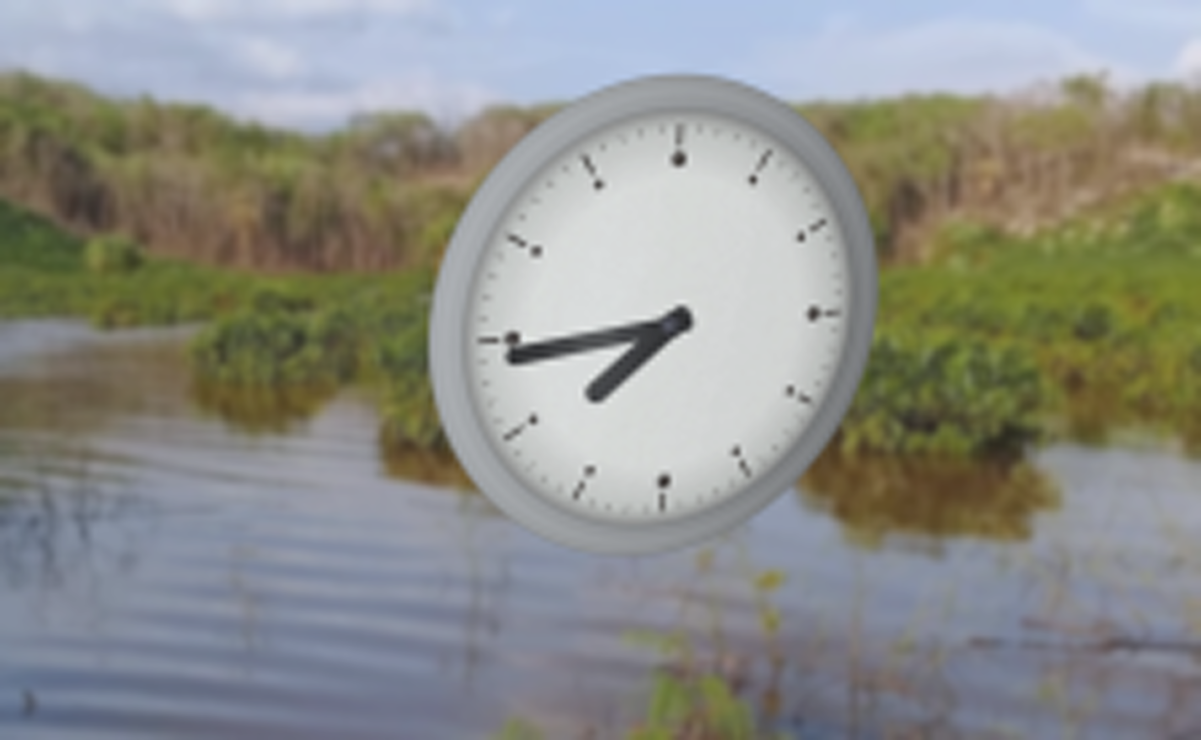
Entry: h=7 m=44
